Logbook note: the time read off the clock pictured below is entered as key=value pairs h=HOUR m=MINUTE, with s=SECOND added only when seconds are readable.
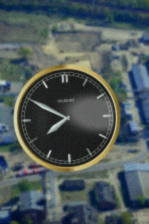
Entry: h=7 m=50
